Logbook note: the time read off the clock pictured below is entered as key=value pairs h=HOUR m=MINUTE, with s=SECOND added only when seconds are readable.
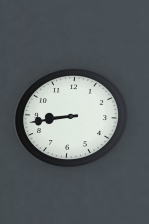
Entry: h=8 m=43
